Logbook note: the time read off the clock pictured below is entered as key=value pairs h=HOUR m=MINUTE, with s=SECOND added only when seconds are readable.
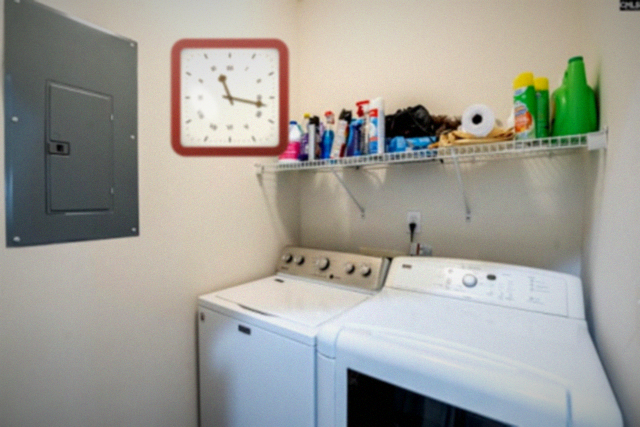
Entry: h=11 m=17
